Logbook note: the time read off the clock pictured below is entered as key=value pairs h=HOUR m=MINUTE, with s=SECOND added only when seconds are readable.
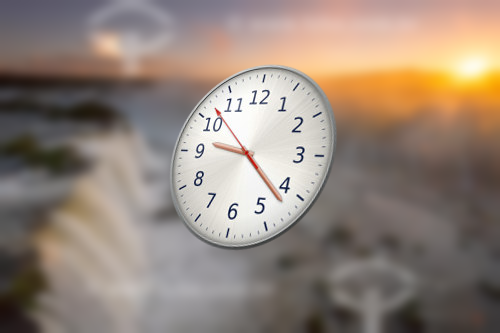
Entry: h=9 m=21 s=52
